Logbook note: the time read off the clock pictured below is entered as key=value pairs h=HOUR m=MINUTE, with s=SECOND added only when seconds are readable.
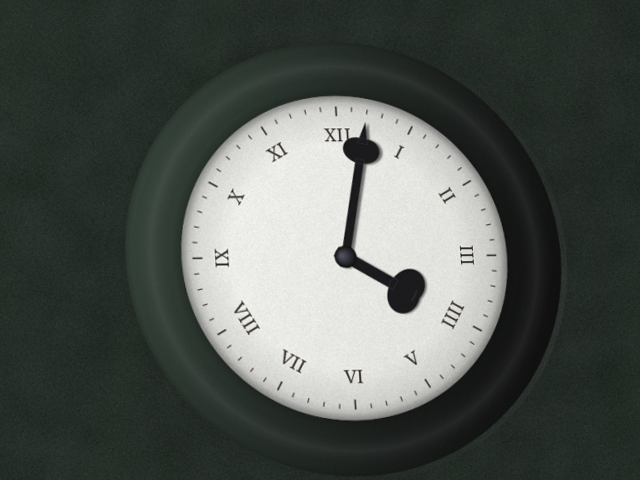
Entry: h=4 m=2
